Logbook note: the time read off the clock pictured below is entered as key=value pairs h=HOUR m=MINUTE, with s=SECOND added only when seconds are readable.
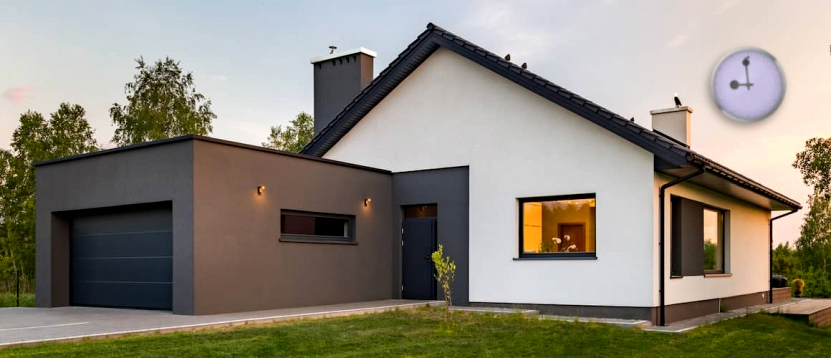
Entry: h=8 m=59
